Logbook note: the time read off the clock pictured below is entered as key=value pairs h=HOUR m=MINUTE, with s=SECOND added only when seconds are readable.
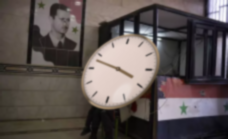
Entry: h=3 m=48
